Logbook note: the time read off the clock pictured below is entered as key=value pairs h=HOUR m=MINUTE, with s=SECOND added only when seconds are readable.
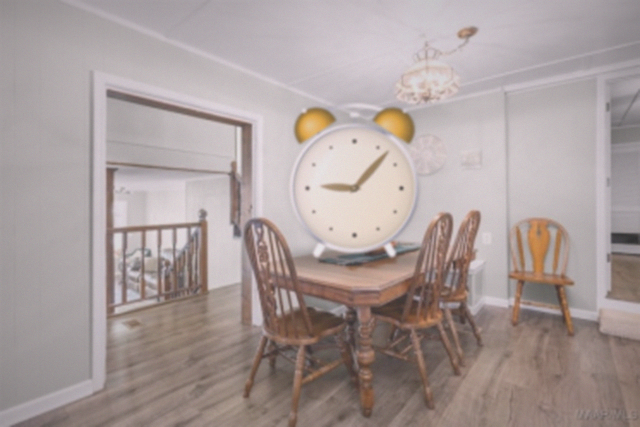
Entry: h=9 m=7
